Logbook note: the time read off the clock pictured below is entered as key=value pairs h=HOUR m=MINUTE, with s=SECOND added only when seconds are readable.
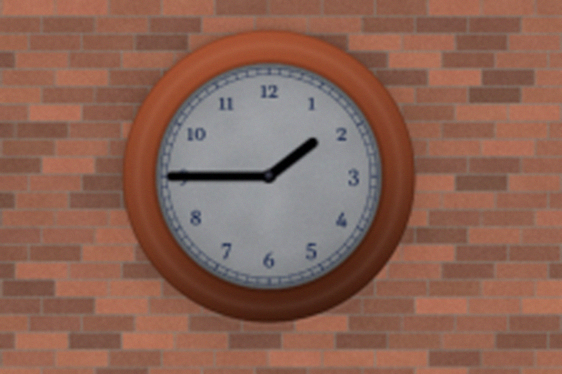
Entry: h=1 m=45
